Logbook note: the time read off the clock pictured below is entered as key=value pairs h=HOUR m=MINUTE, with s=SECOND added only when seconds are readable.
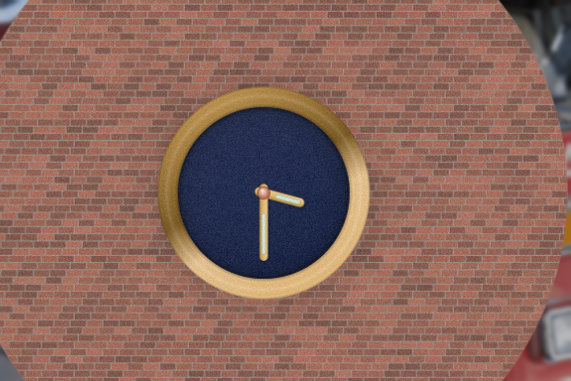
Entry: h=3 m=30
